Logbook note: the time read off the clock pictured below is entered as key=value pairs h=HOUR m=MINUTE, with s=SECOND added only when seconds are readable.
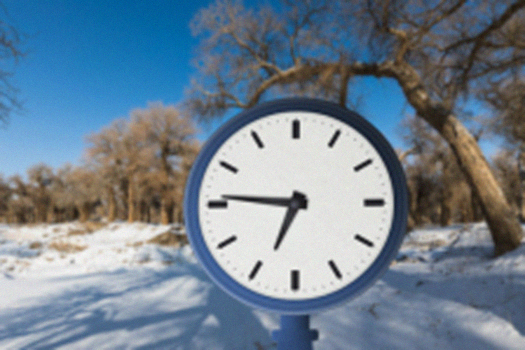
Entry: h=6 m=46
